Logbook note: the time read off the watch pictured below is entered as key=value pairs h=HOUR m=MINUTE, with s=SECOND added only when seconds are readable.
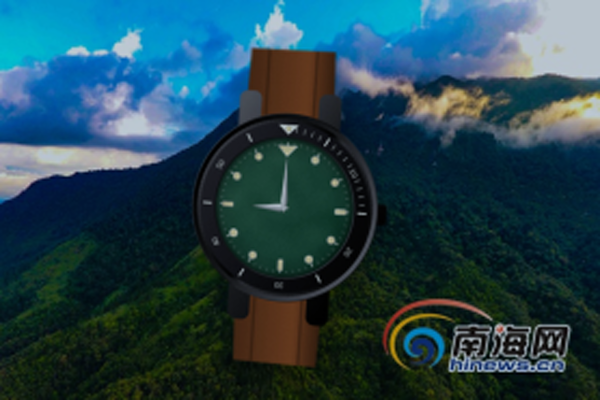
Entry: h=9 m=0
